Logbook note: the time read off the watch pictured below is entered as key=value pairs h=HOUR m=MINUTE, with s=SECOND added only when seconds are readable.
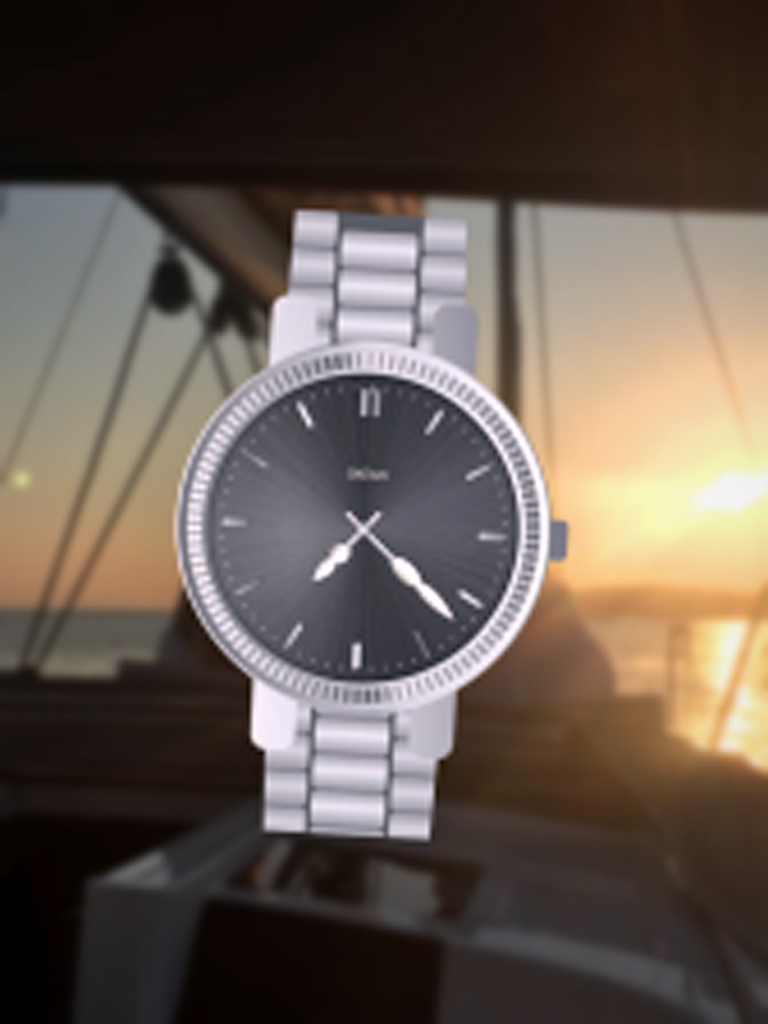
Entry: h=7 m=22
